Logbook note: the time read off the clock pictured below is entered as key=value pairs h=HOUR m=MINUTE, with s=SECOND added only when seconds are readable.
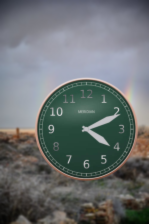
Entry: h=4 m=11
